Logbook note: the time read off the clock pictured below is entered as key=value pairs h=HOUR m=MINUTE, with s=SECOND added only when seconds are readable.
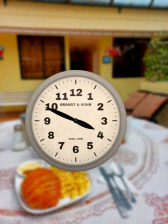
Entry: h=3 m=49
